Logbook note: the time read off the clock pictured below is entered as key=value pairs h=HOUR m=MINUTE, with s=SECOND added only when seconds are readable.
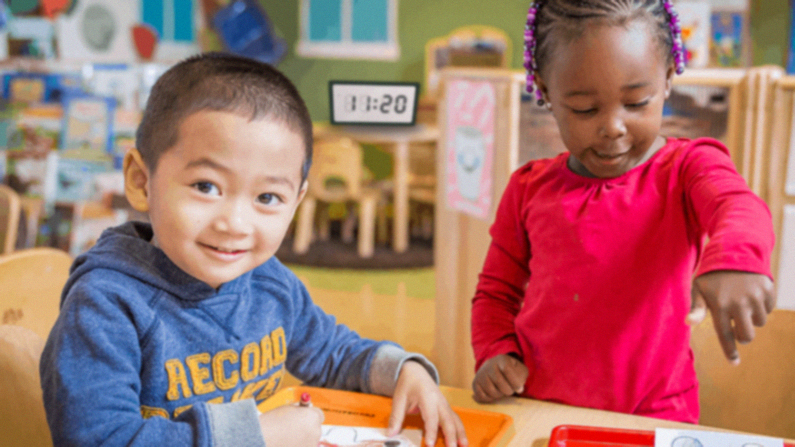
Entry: h=11 m=20
